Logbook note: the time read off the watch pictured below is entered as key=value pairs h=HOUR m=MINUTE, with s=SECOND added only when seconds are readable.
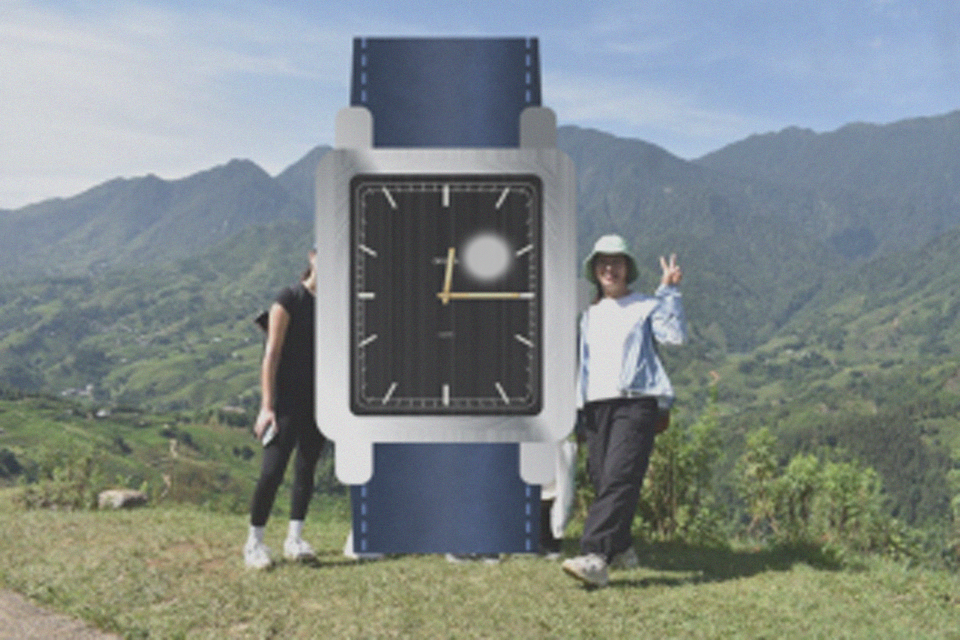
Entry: h=12 m=15
